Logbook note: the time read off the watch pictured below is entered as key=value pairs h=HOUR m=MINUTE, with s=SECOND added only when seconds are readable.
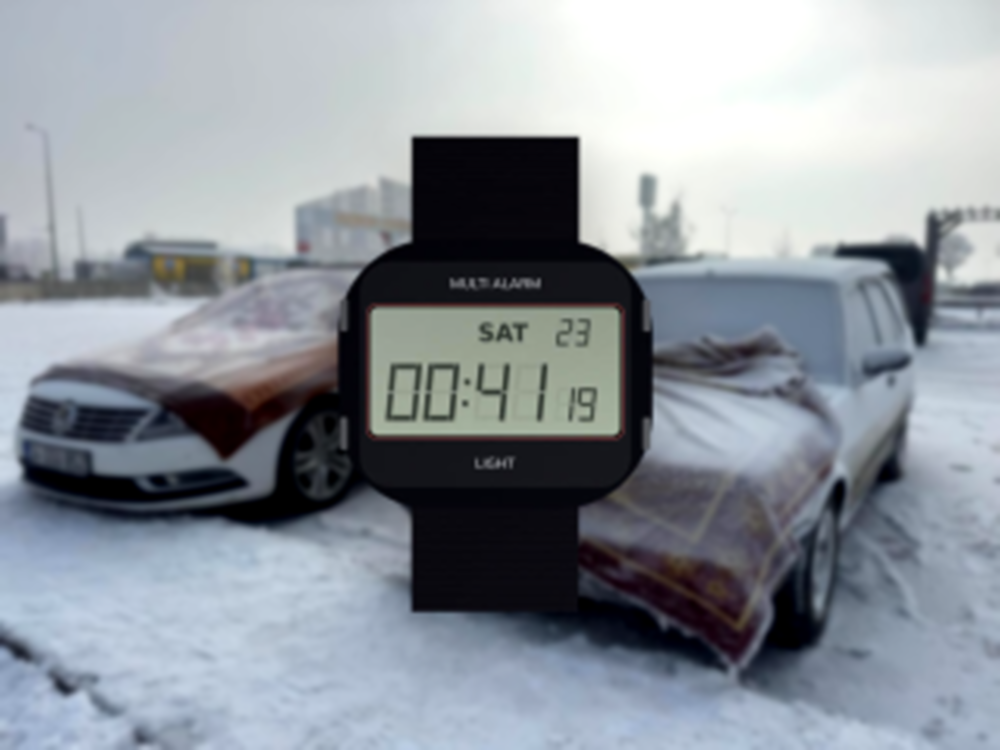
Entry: h=0 m=41 s=19
